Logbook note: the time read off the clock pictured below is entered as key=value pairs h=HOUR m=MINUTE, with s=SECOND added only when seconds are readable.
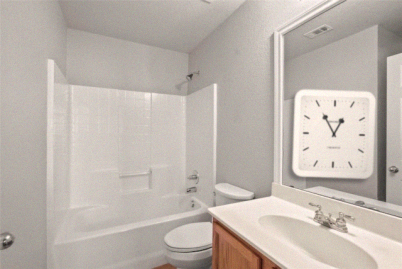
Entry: h=12 m=55
